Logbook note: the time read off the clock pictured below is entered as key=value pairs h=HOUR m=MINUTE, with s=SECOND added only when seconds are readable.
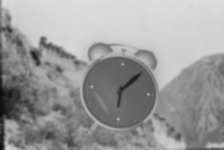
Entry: h=6 m=7
